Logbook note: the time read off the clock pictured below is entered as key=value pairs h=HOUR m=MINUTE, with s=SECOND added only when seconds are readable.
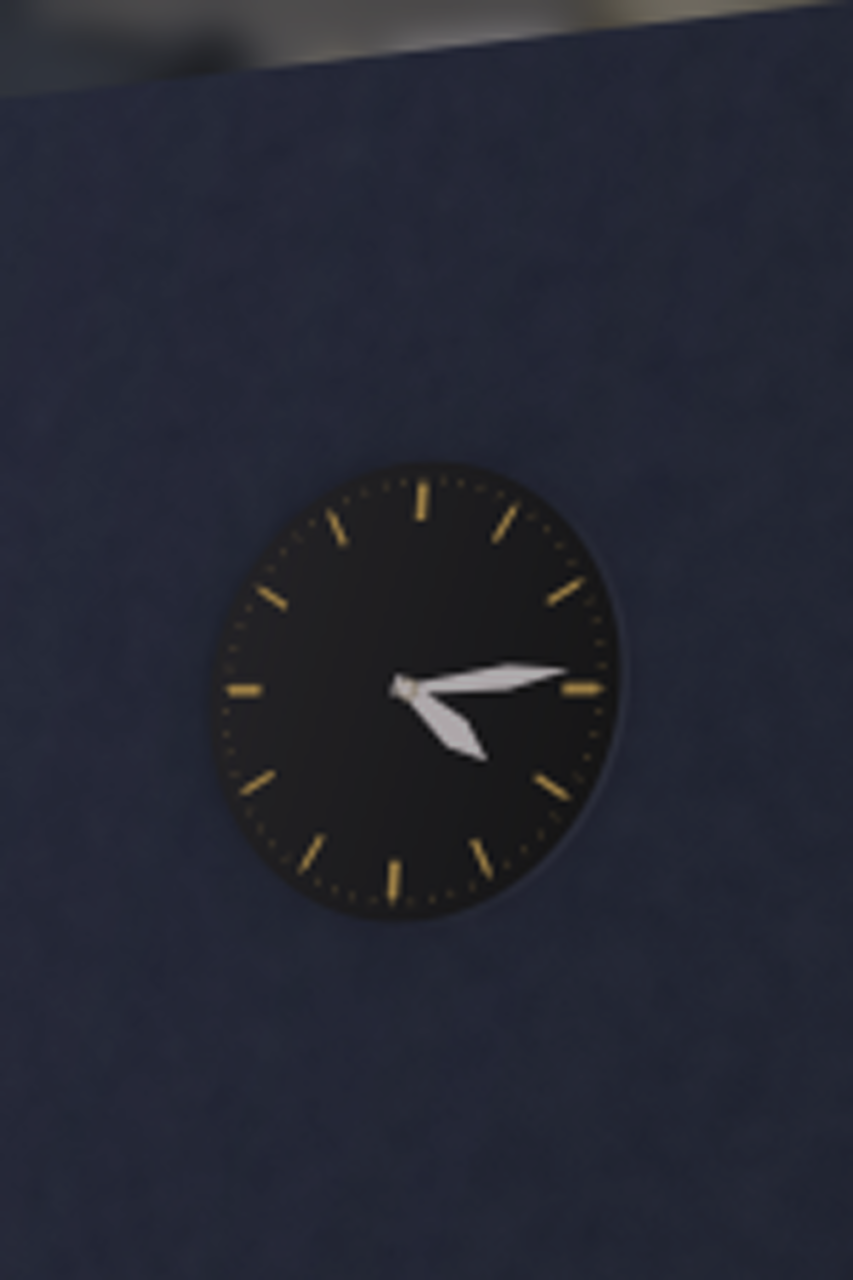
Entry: h=4 m=14
